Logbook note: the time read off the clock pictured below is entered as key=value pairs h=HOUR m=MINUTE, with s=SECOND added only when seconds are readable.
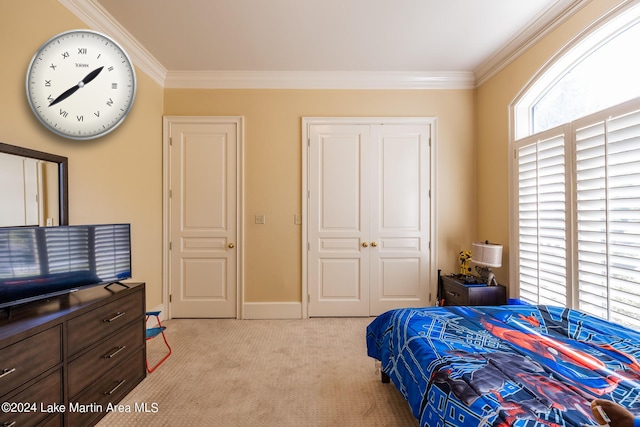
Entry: h=1 m=39
